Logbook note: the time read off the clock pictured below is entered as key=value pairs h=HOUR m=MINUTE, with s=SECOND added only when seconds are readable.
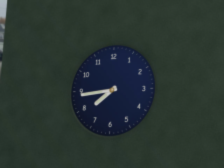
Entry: h=7 m=44
